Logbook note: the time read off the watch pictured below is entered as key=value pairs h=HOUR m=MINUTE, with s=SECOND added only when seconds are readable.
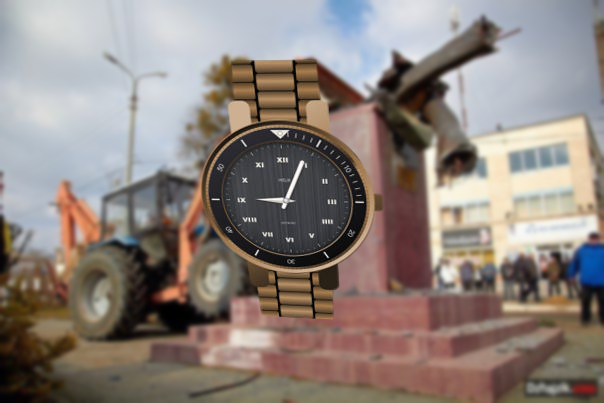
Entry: h=9 m=4
